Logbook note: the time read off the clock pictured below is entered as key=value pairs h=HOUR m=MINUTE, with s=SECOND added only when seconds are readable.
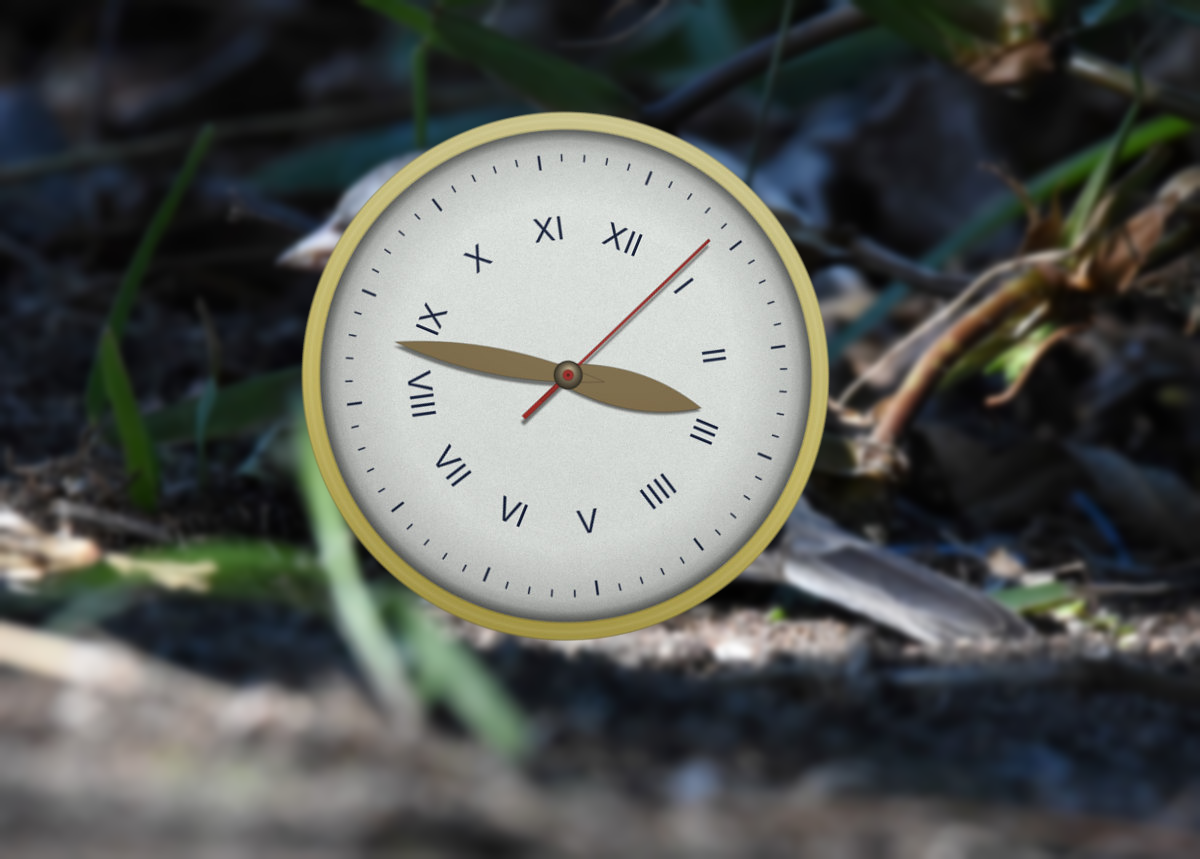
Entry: h=2 m=43 s=4
